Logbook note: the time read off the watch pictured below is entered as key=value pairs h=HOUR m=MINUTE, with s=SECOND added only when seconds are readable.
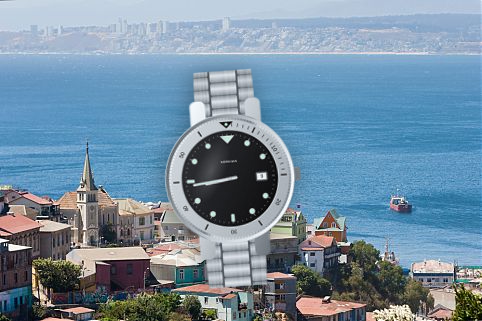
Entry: h=8 m=44
